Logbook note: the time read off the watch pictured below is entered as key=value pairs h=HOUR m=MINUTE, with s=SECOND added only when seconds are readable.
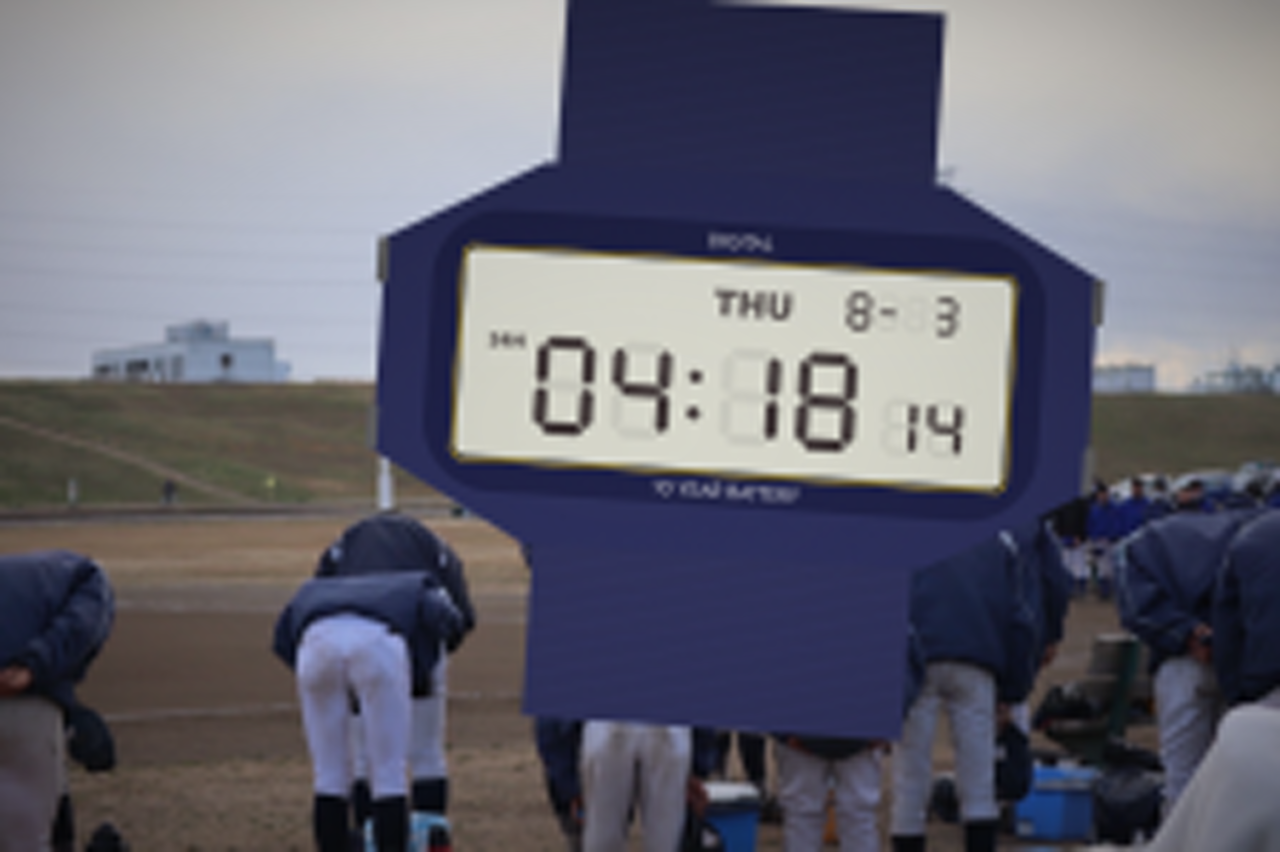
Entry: h=4 m=18 s=14
